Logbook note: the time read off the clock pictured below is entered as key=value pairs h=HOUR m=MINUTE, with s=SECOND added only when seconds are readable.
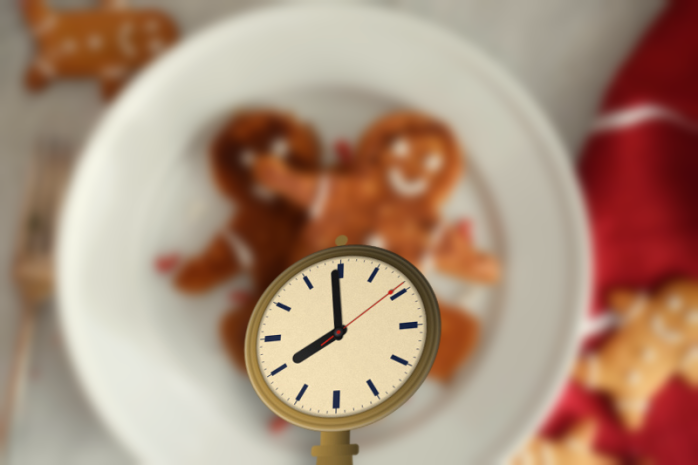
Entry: h=7 m=59 s=9
